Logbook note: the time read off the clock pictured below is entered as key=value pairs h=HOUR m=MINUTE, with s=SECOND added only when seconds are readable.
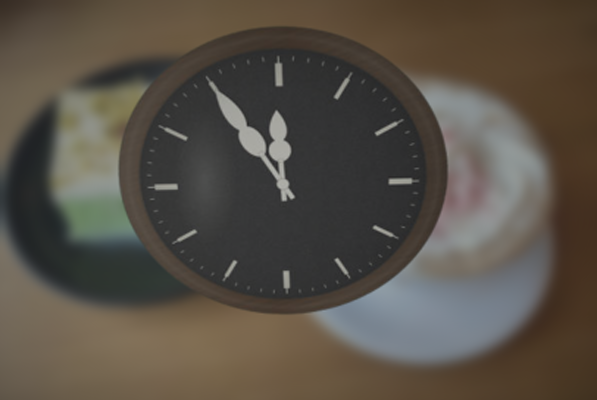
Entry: h=11 m=55
